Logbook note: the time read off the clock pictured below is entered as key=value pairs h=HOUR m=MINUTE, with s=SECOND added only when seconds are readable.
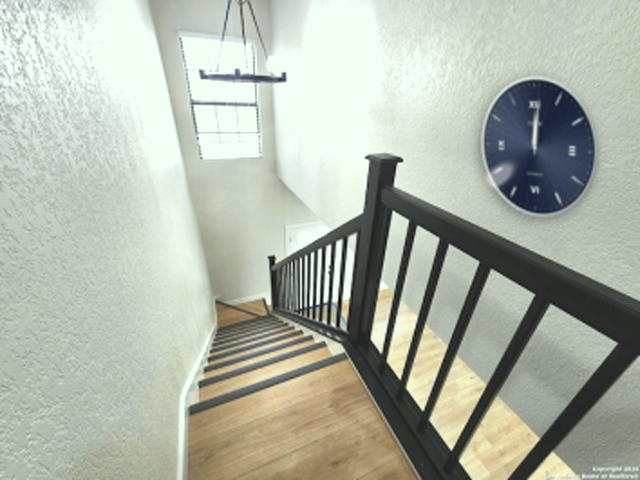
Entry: h=12 m=1
